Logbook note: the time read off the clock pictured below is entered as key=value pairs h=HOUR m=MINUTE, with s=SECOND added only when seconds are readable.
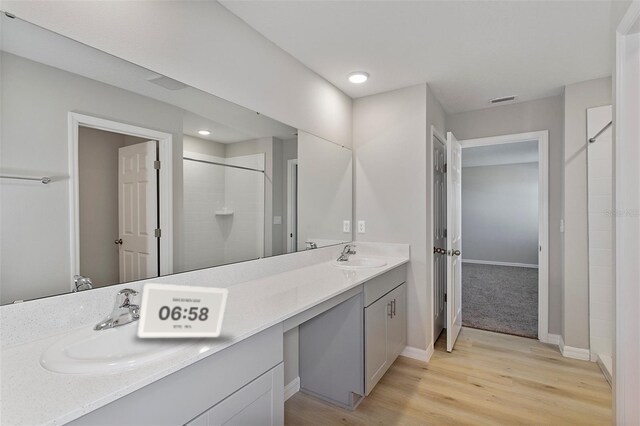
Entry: h=6 m=58
